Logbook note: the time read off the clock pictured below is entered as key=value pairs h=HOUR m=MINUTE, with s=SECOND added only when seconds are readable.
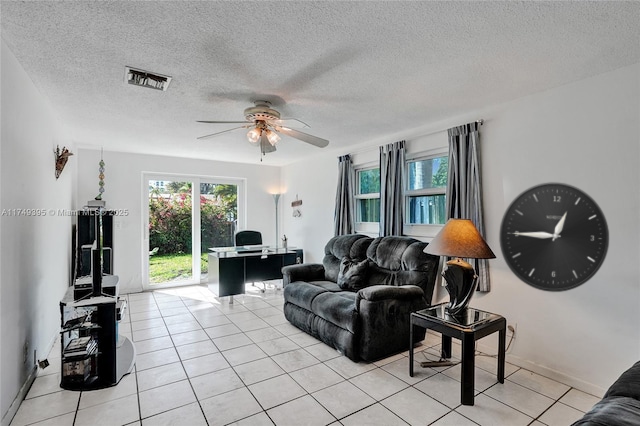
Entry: h=12 m=45
